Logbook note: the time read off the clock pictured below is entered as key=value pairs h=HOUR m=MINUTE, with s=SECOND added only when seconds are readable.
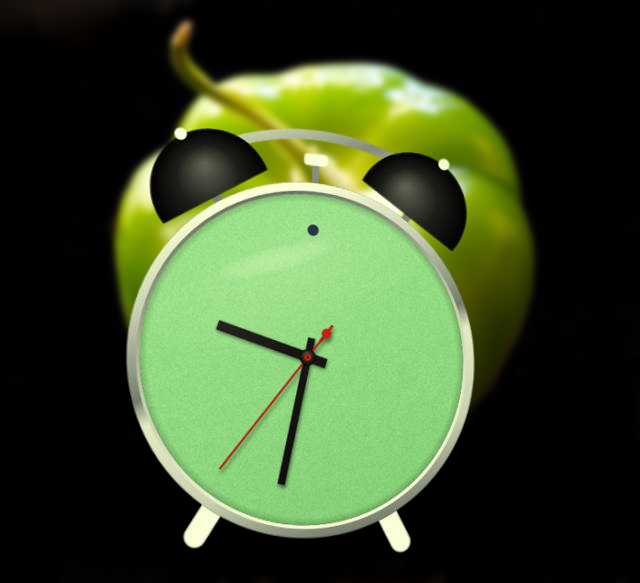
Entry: h=9 m=31 s=36
